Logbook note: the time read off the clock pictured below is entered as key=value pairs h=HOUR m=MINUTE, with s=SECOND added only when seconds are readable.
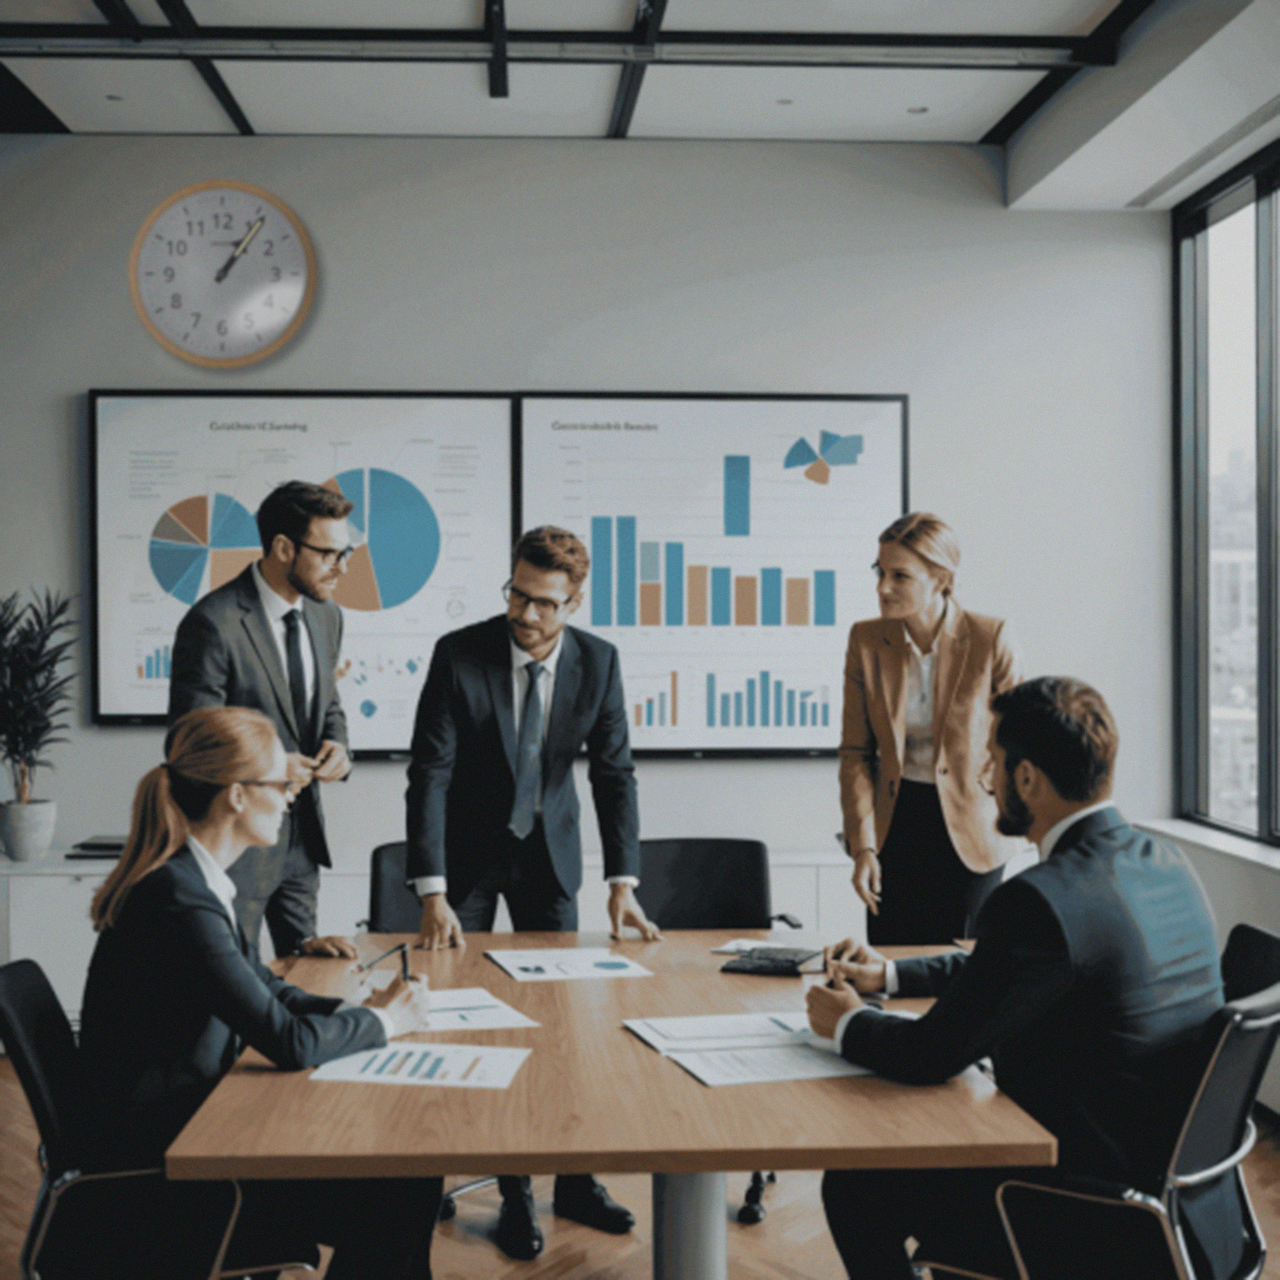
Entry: h=1 m=6
